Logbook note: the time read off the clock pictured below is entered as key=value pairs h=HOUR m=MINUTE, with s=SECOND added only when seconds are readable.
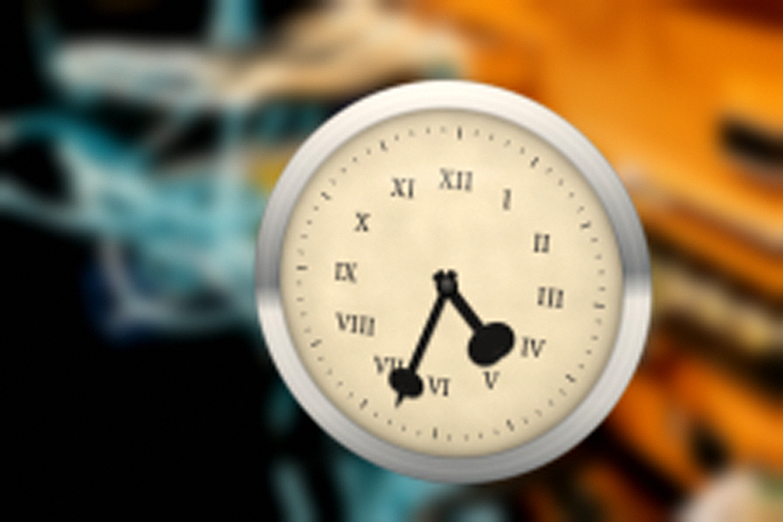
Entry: h=4 m=33
